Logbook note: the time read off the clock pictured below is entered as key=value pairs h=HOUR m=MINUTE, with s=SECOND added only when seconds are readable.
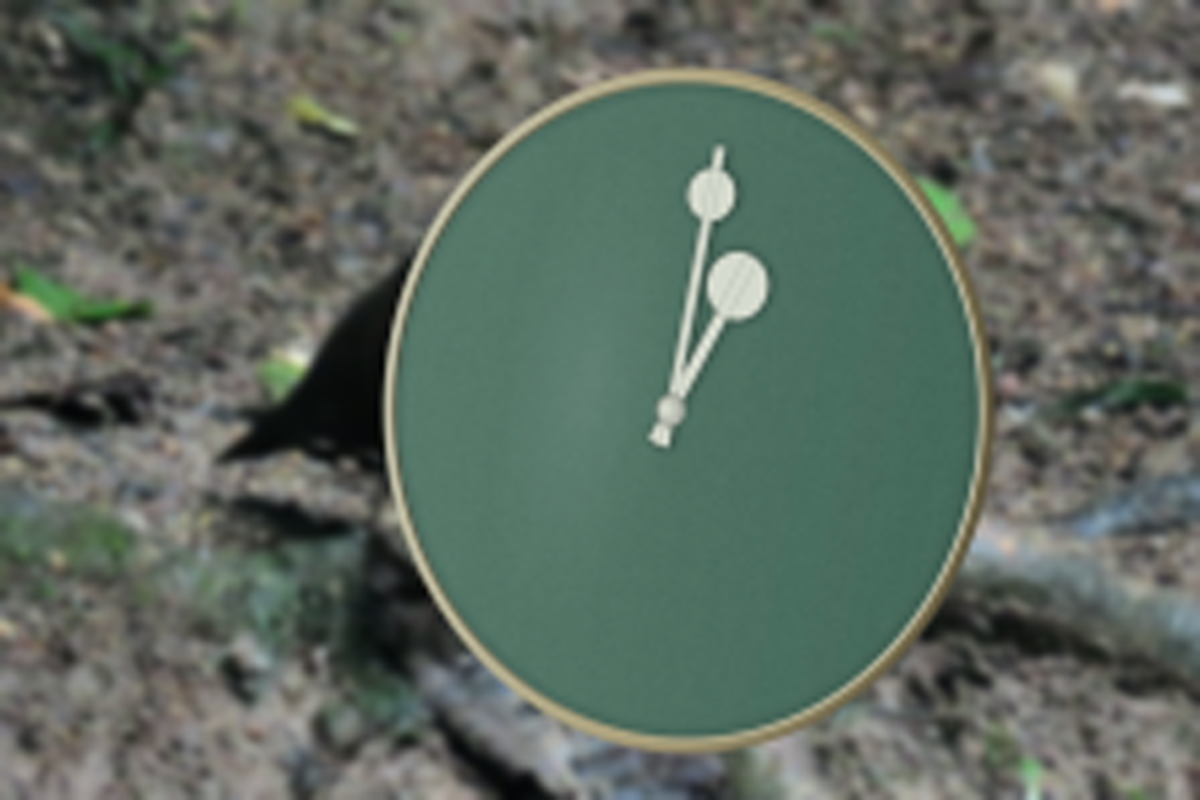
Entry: h=1 m=2
